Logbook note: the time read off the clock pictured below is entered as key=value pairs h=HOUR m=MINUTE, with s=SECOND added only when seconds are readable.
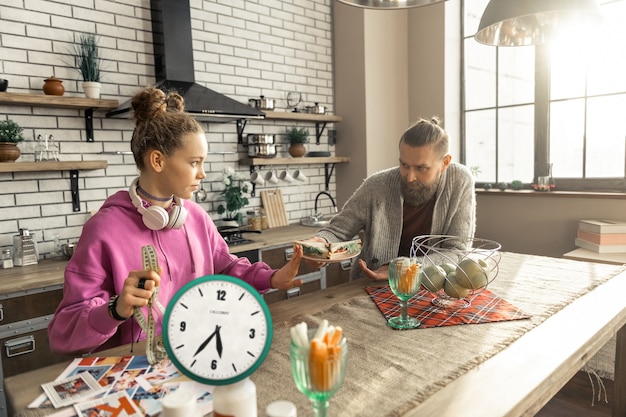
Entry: h=5 m=36
